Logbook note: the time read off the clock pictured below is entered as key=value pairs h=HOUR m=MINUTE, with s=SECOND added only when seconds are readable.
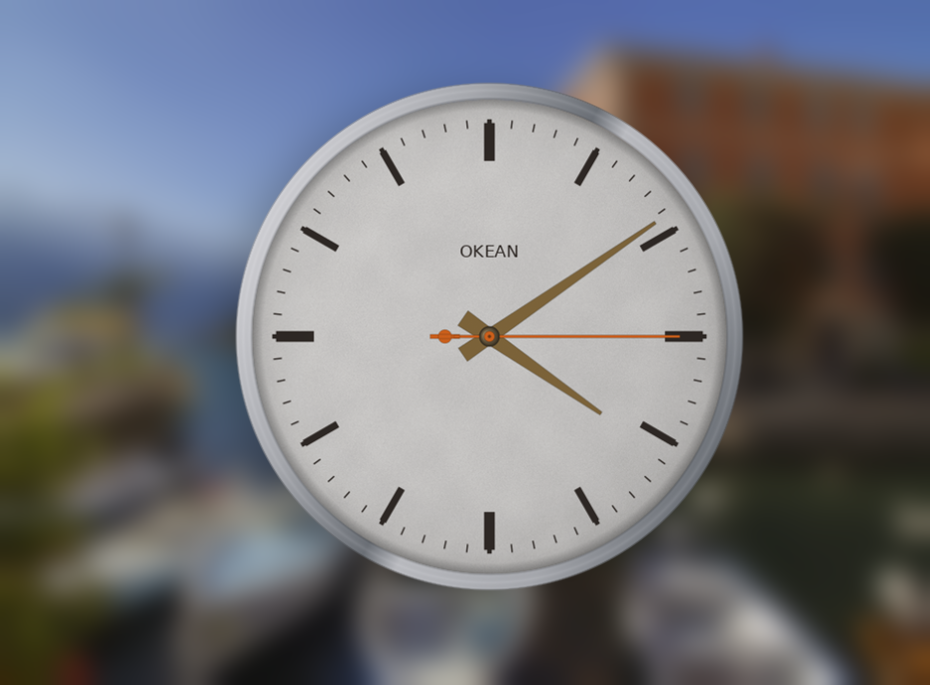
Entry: h=4 m=9 s=15
